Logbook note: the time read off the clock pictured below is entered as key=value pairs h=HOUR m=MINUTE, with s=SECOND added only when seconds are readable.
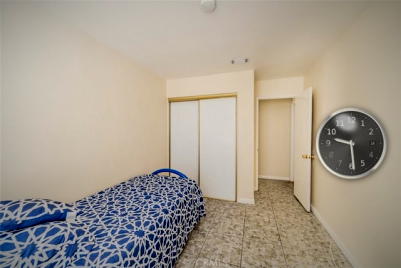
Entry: h=9 m=29
